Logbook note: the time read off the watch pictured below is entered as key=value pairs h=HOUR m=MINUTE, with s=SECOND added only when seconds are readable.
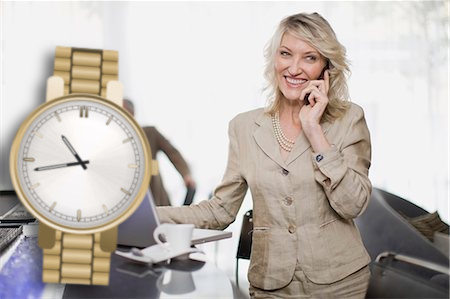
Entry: h=10 m=43
